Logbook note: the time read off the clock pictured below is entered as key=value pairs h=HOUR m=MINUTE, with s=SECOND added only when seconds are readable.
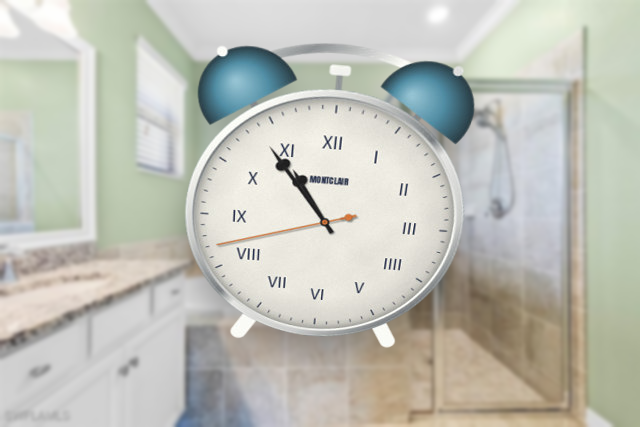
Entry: h=10 m=53 s=42
